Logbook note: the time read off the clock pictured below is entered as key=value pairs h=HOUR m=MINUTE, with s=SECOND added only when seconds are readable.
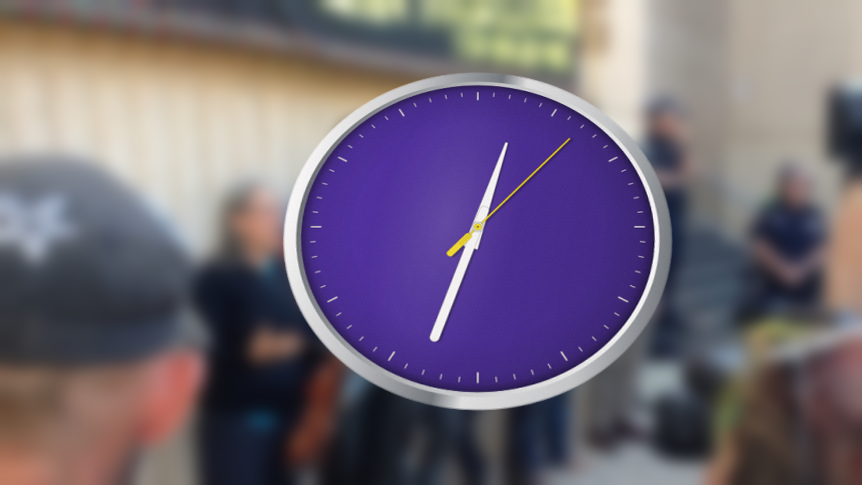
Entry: h=12 m=33 s=7
